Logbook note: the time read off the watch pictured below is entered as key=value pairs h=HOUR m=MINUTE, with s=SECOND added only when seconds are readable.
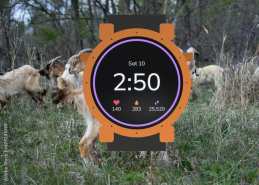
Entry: h=2 m=50
